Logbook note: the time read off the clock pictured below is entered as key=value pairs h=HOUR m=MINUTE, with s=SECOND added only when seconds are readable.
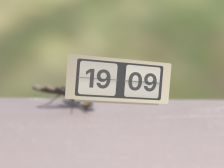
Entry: h=19 m=9
